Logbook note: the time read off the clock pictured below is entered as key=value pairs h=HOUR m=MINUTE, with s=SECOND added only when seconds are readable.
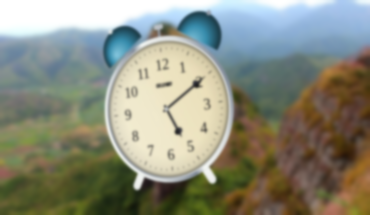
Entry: h=5 m=10
